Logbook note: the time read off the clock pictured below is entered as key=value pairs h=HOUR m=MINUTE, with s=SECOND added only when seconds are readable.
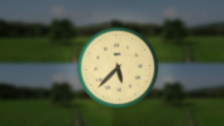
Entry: h=5 m=38
